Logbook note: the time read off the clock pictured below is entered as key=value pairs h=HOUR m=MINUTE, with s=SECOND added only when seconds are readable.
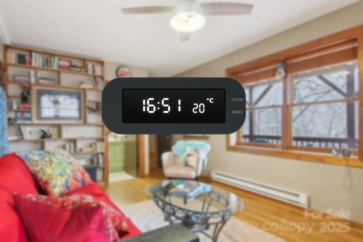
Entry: h=16 m=51
